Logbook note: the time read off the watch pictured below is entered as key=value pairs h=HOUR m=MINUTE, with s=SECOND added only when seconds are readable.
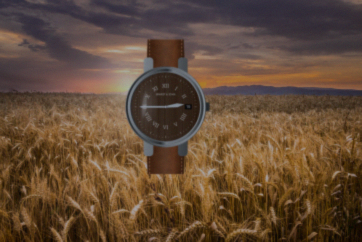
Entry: h=2 m=45
